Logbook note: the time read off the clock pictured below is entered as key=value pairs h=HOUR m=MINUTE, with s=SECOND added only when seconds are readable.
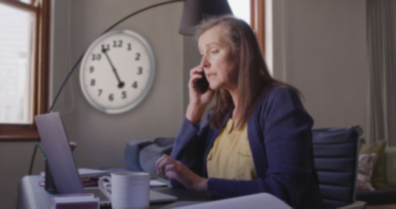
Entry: h=4 m=54
